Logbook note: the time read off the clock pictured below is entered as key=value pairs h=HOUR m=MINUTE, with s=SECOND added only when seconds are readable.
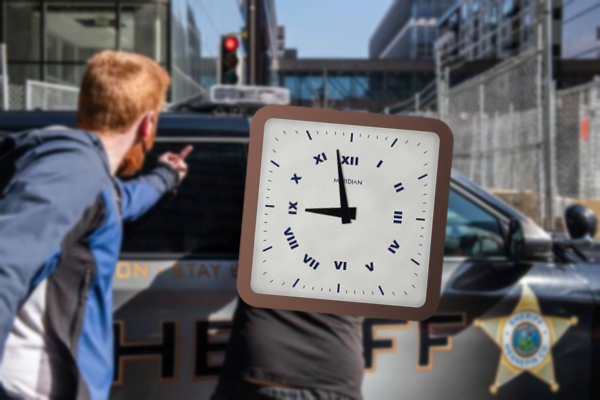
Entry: h=8 m=58
